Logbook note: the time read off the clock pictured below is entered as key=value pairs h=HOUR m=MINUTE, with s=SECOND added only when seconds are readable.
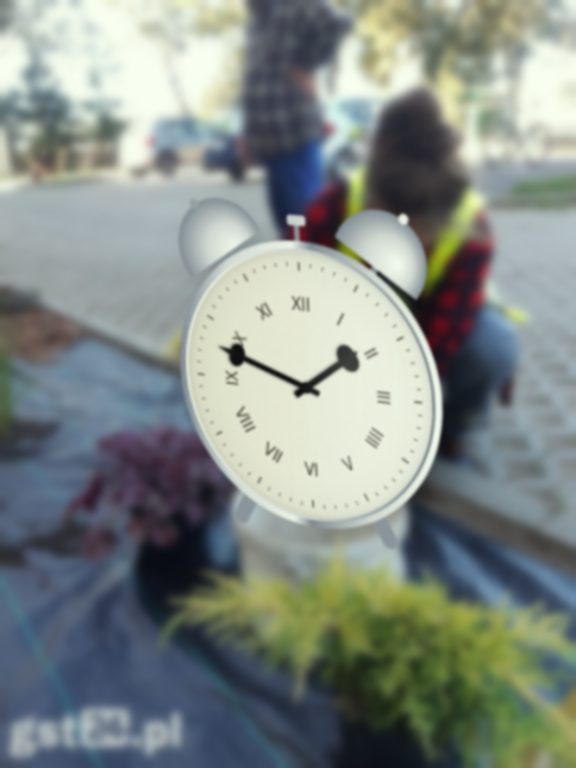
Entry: h=1 m=48
